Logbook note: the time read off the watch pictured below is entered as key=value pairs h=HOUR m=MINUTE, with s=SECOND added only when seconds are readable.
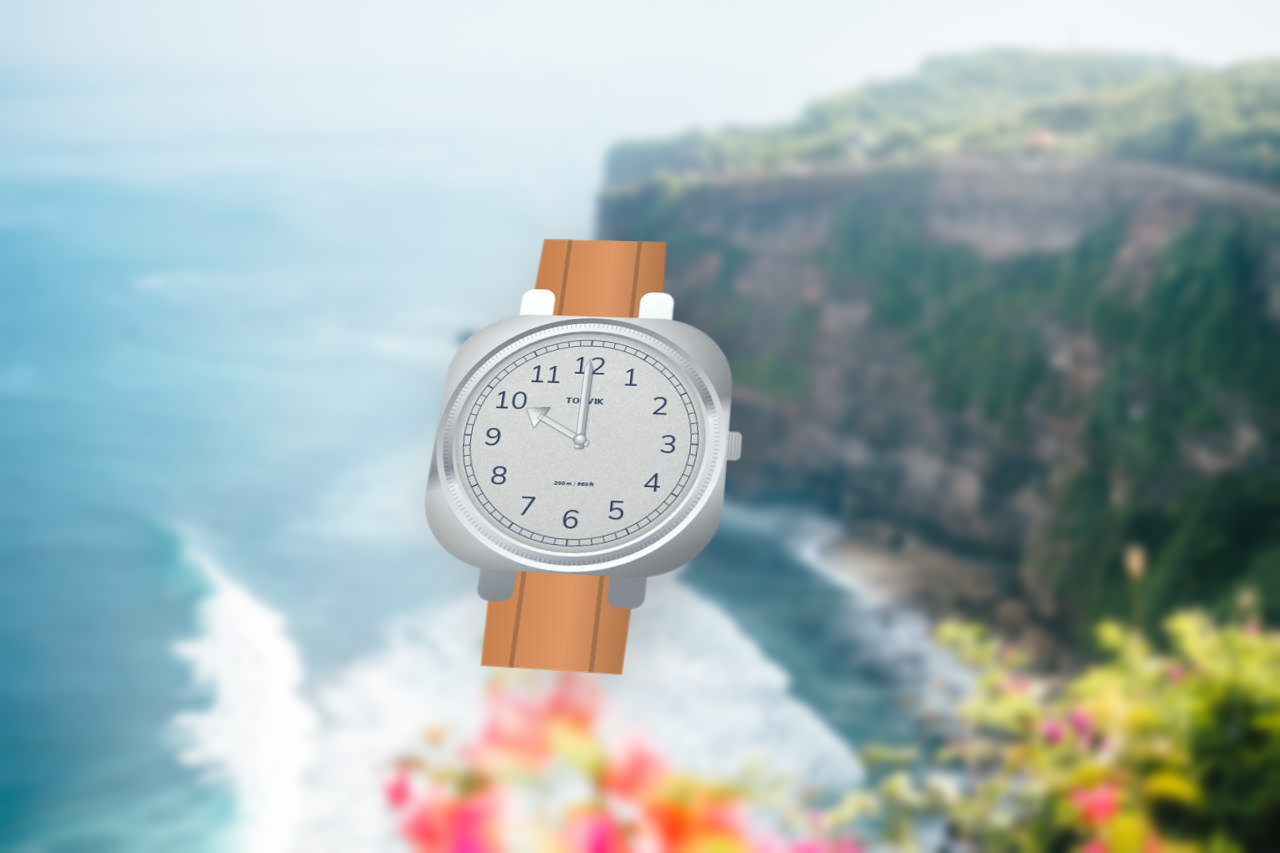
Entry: h=10 m=0
